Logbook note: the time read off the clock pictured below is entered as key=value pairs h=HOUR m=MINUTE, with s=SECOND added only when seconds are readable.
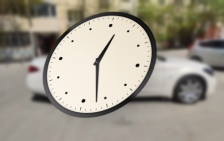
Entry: h=12 m=27
